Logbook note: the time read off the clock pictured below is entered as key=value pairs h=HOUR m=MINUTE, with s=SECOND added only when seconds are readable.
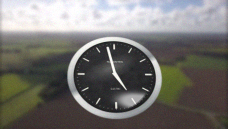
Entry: h=4 m=58
